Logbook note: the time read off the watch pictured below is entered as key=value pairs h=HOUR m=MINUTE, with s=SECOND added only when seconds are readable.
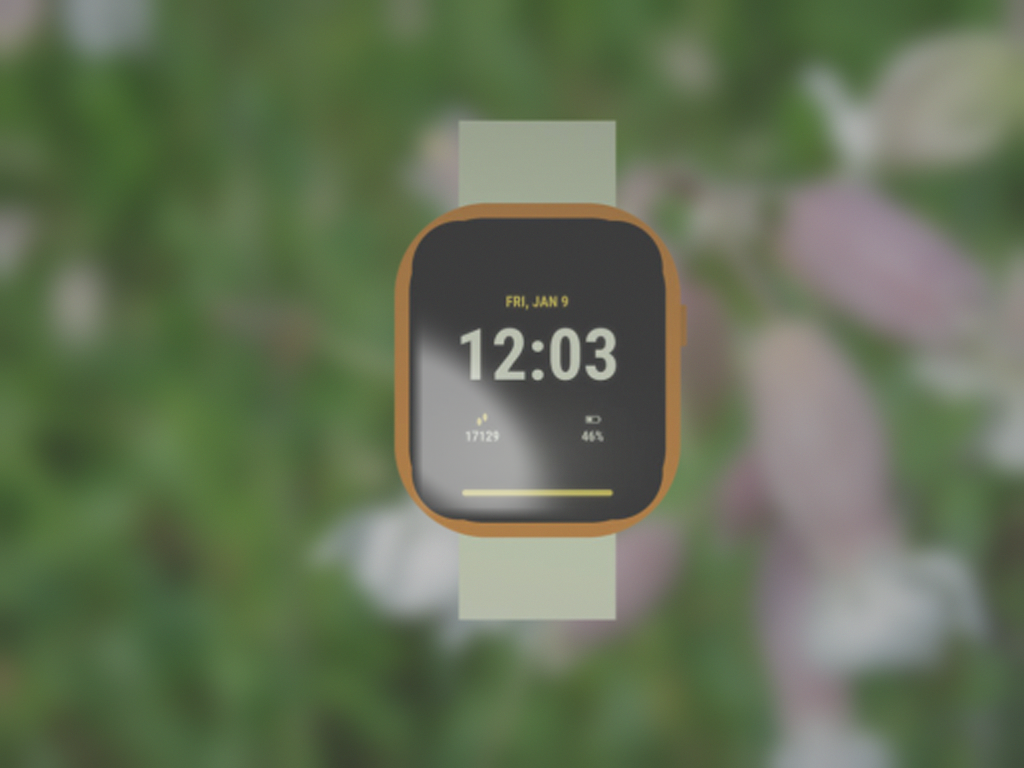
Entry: h=12 m=3
